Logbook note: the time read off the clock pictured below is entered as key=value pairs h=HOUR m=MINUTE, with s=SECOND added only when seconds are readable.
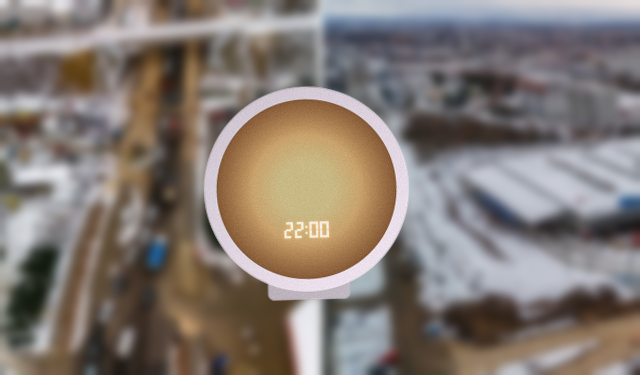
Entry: h=22 m=0
